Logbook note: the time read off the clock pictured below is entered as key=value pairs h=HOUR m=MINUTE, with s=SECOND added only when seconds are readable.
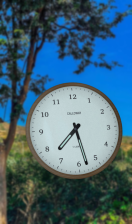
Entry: h=7 m=28
